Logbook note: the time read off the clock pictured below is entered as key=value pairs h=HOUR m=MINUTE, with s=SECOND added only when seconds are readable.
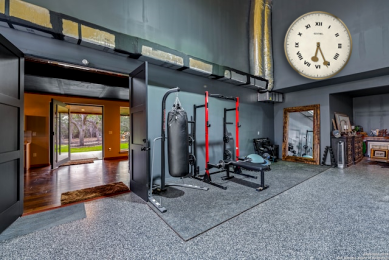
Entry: h=6 m=26
